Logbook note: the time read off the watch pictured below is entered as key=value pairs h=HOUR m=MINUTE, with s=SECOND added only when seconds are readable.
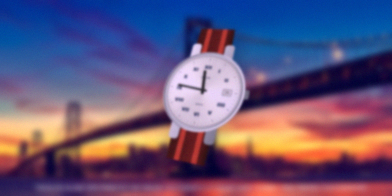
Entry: h=11 m=46
